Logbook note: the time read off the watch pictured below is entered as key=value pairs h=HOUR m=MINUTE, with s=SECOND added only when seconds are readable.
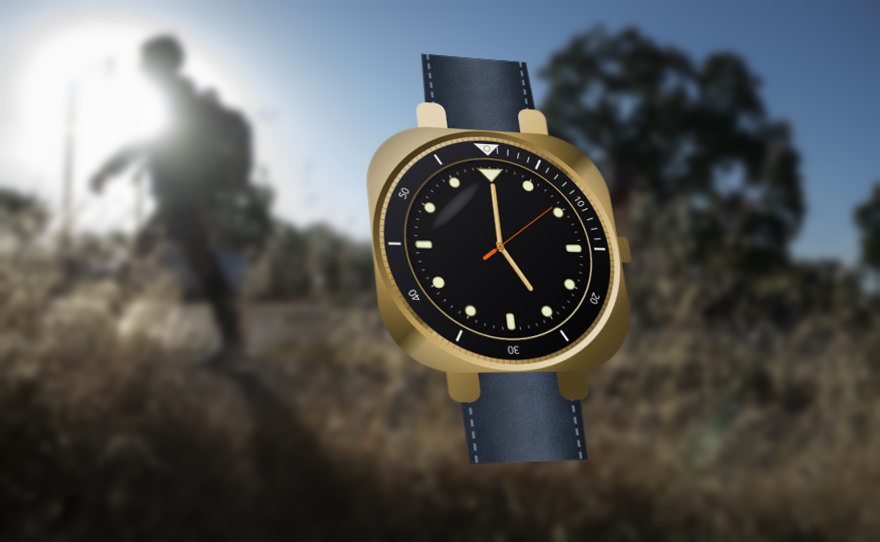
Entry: h=5 m=0 s=9
